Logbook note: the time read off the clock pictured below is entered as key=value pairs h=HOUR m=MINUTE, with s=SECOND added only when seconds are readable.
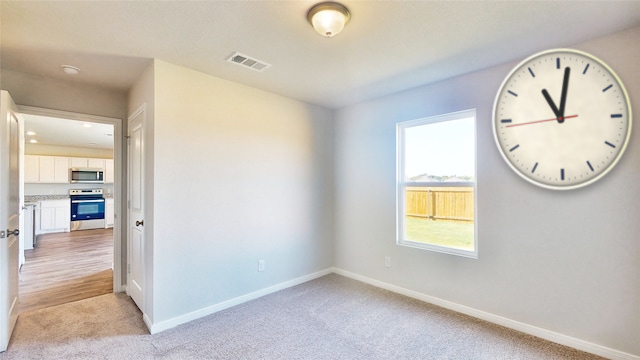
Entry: h=11 m=1 s=44
